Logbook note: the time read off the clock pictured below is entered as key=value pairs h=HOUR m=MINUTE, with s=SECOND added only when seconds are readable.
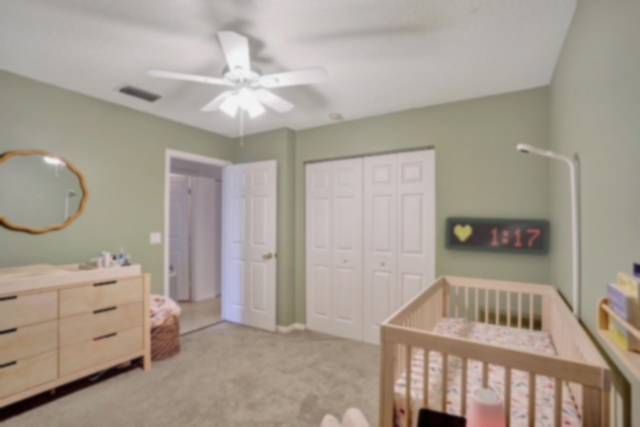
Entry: h=1 m=17
